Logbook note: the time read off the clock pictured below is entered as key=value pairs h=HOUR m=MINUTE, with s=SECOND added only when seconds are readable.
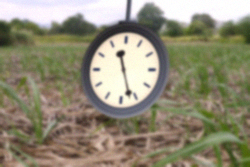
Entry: h=11 m=27
